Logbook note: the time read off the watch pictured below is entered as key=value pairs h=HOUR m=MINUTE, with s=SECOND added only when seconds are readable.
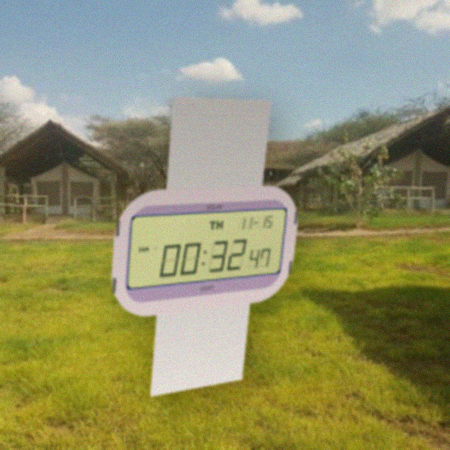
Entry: h=0 m=32 s=47
